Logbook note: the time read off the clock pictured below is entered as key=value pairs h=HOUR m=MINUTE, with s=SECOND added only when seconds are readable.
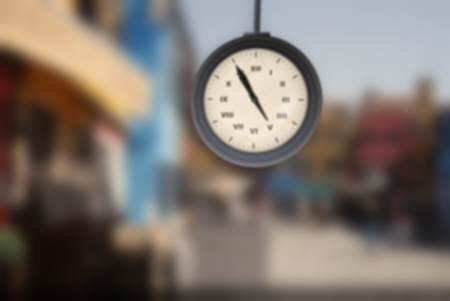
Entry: h=4 m=55
